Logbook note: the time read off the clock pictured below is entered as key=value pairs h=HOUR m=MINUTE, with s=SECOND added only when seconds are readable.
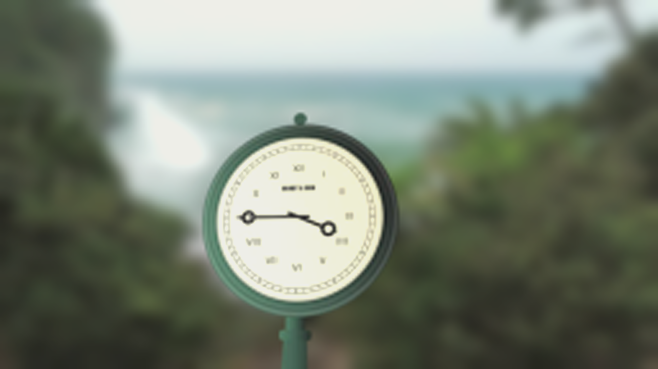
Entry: h=3 m=45
